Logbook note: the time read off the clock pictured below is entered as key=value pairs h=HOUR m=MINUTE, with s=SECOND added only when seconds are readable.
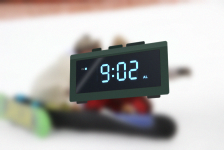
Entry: h=9 m=2
